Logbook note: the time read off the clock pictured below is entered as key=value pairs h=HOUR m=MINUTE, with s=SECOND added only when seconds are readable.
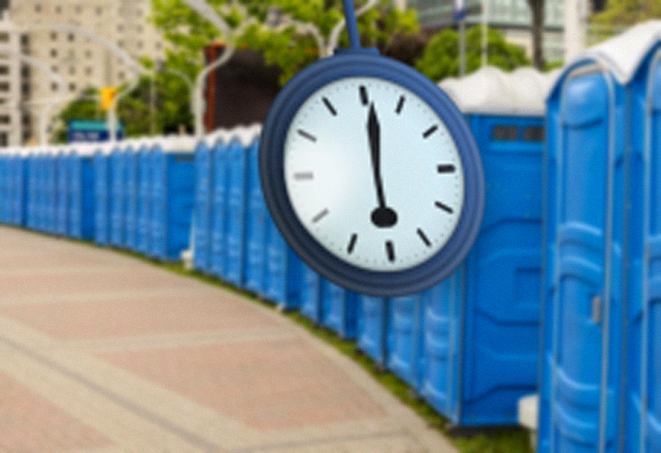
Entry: h=6 m=1
